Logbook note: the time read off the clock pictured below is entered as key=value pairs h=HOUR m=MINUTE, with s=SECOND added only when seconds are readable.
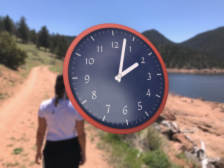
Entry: h=2 m=3
